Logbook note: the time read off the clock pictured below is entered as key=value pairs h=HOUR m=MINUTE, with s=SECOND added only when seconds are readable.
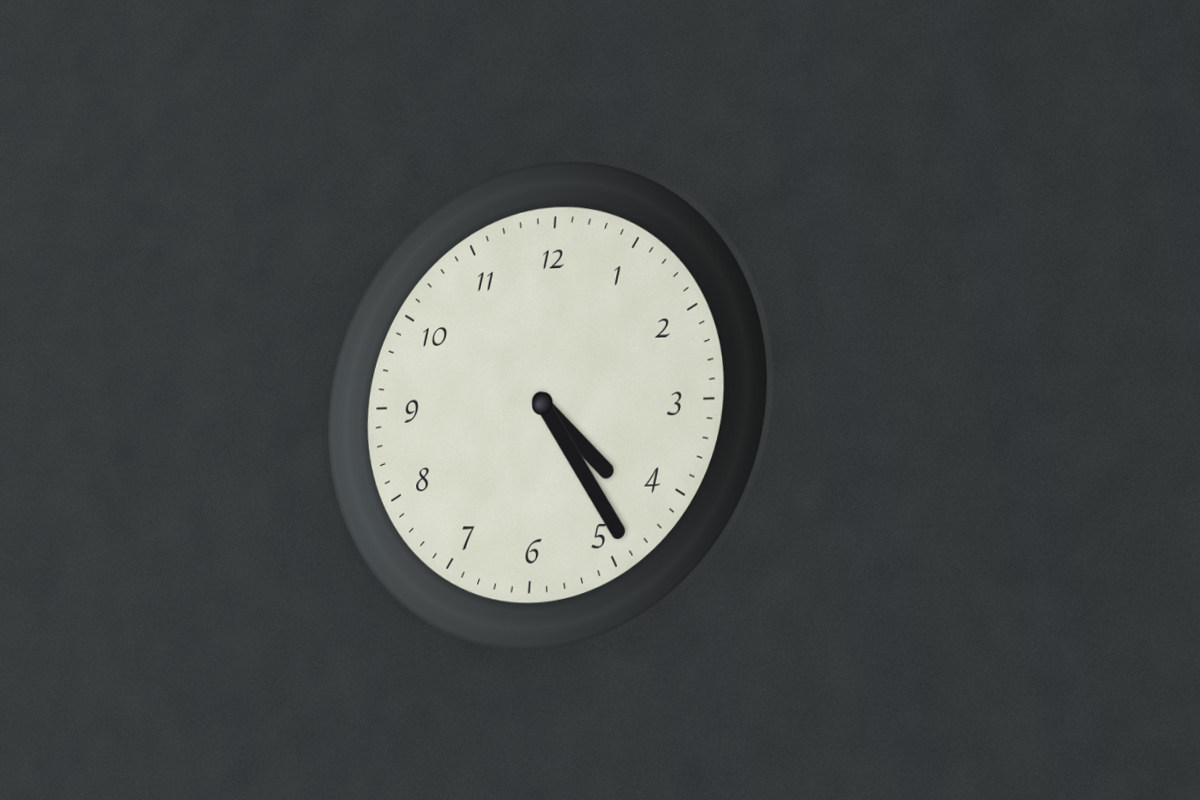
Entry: h=4 m=24
